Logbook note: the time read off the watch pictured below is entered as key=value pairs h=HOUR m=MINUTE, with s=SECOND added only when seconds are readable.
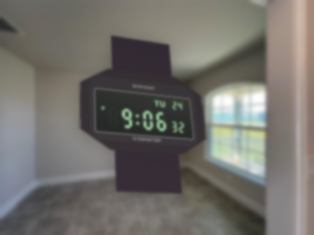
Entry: h=9 m=6
